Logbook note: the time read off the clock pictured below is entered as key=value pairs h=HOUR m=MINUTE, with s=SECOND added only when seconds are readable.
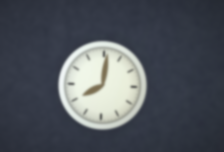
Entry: h=8 m=1
